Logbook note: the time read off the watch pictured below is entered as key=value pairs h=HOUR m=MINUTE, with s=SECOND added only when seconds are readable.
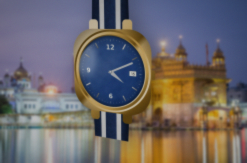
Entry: h=4 m=11
